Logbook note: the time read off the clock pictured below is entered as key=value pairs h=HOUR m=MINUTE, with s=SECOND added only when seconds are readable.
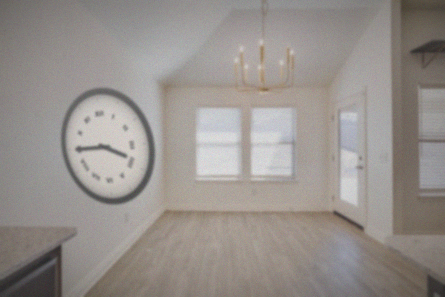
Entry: h=3 m=45
